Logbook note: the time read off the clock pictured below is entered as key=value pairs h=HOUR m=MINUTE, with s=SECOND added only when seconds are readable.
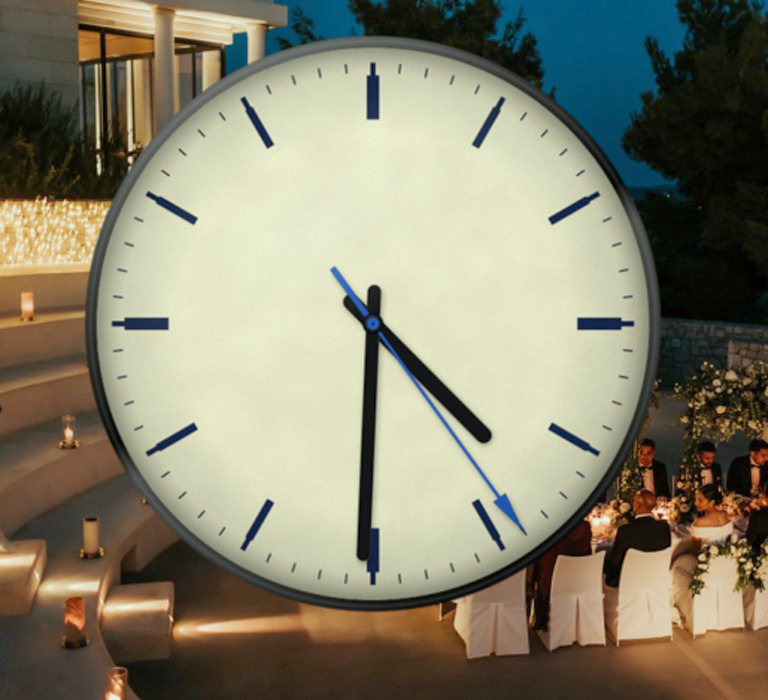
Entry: h=4 m=30 s=24
